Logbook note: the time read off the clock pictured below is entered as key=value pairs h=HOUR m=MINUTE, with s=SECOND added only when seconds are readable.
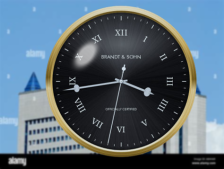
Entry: h=3 m=43 s=32
